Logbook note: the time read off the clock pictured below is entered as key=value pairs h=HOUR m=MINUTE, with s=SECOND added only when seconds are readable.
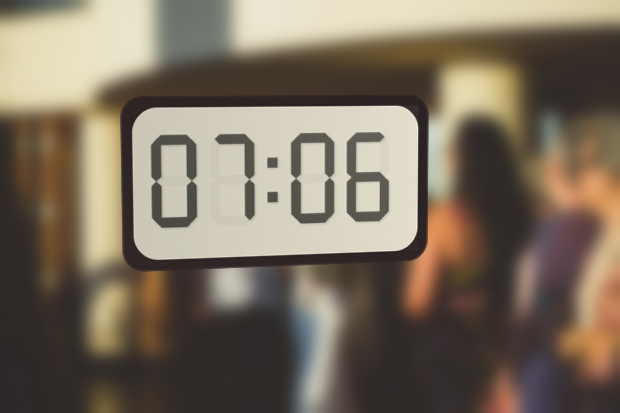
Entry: h=7 m=6
